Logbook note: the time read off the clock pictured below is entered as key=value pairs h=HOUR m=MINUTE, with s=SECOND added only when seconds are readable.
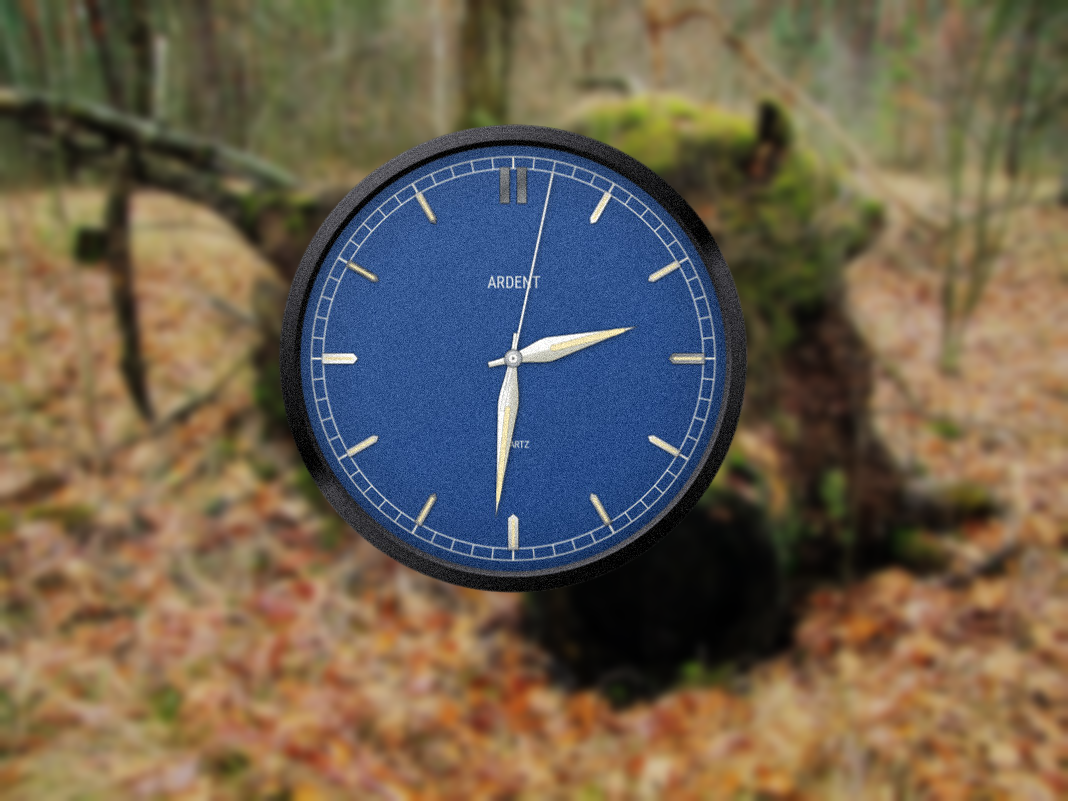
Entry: h=2 m=31 s=2
